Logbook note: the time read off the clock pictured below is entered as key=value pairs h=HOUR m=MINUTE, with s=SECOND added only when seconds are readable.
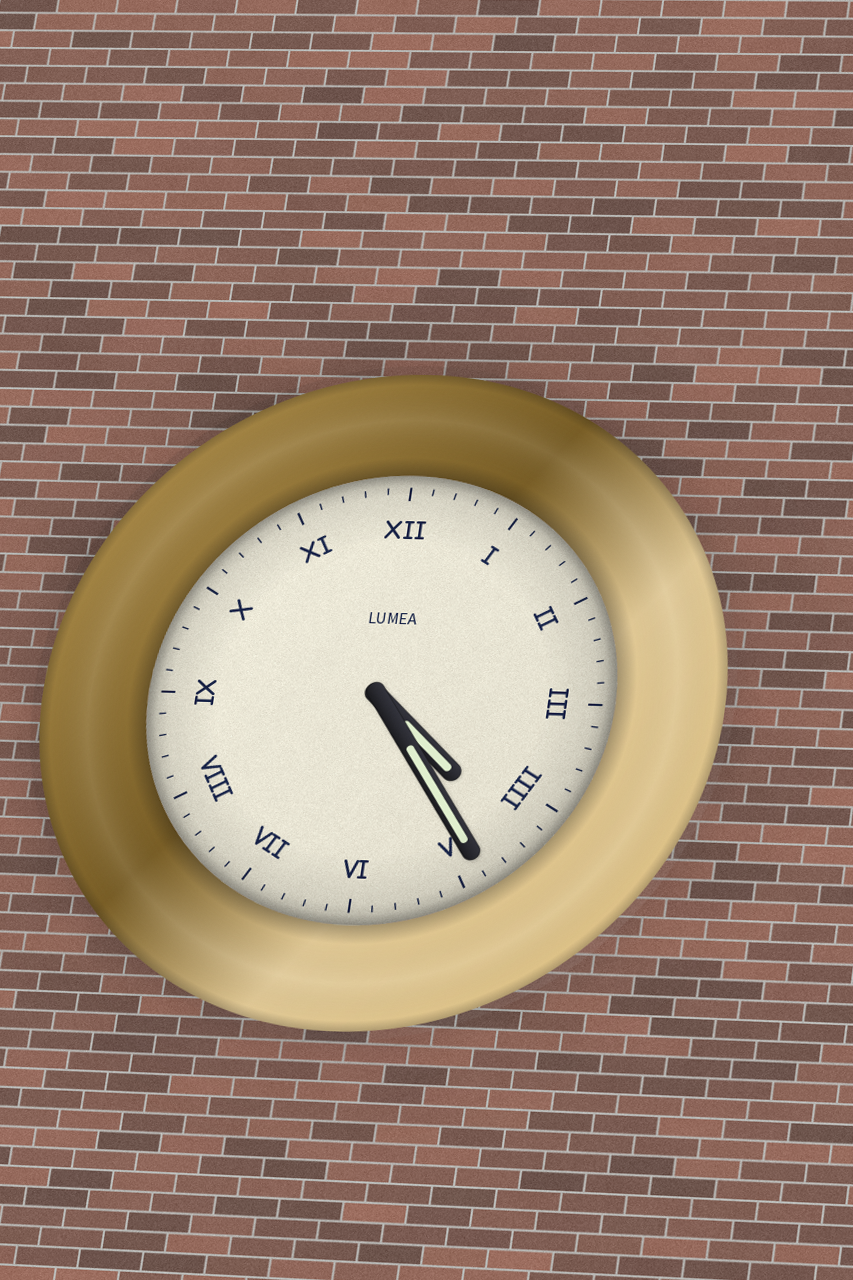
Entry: h=4 m=24
